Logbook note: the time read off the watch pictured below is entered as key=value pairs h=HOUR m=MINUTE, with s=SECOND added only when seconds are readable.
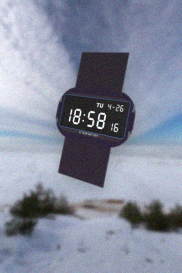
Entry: h=18 m=58 s=16
